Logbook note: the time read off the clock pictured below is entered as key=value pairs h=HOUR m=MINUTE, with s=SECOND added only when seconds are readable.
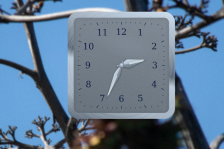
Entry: h=2 m=34
